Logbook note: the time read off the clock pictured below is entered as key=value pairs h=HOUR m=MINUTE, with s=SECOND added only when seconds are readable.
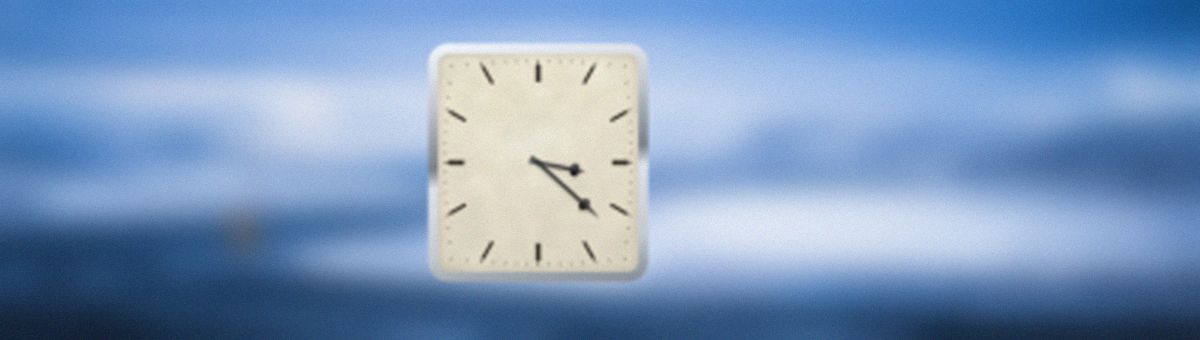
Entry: h=3 m=22
